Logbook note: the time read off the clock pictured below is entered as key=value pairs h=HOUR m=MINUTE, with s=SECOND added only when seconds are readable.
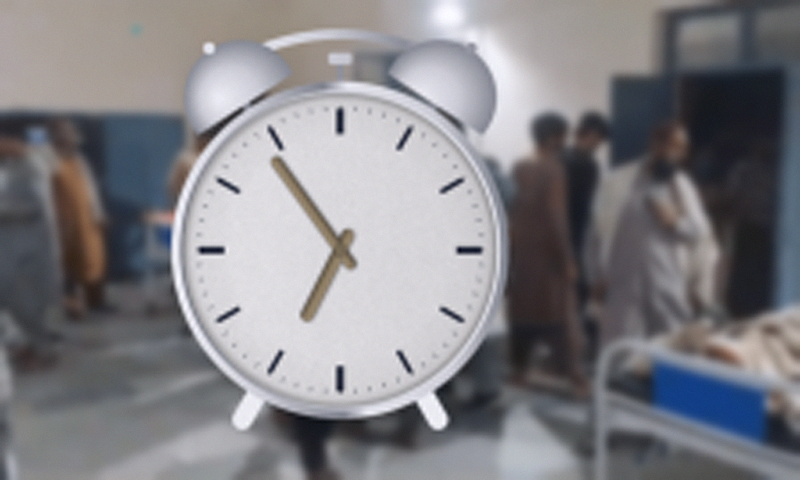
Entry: h=6 m=54
